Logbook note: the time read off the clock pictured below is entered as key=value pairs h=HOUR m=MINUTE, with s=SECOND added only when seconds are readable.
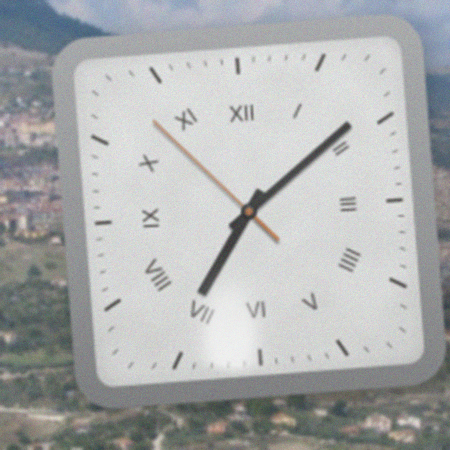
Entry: h=7 m=8 s=53
